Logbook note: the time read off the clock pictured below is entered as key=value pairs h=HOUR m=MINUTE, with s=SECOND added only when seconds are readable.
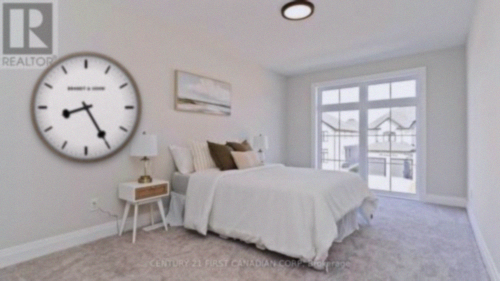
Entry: h=8 m=25
